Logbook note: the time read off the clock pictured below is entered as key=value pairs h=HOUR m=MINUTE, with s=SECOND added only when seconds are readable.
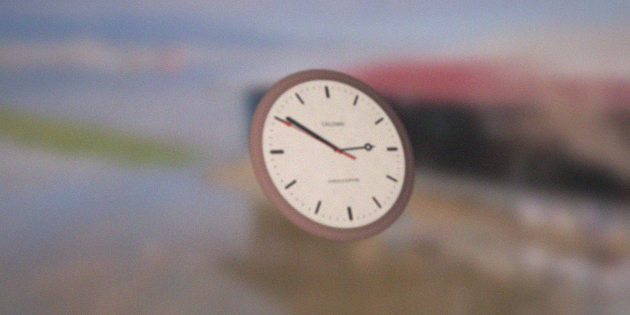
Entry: h=2 m=50 s=50
